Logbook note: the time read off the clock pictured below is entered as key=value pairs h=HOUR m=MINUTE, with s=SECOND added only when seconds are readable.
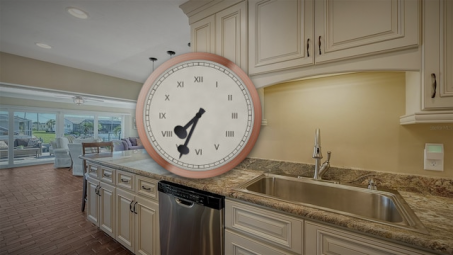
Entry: h=7 m=34
